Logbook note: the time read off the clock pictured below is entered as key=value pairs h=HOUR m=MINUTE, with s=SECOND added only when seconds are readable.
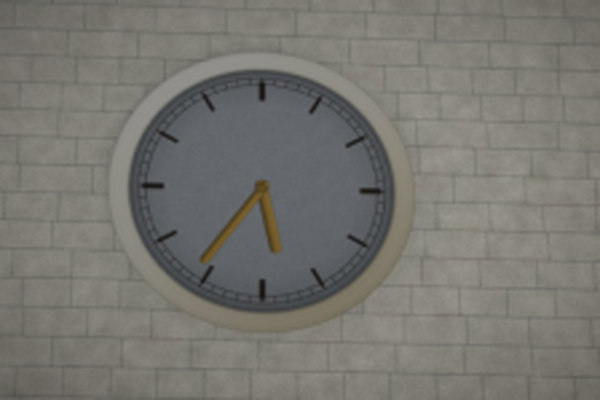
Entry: h=5 m=36
